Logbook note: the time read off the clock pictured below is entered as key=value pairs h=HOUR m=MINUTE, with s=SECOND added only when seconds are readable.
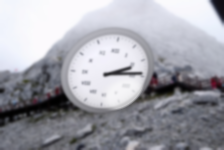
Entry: h=2 m=14
